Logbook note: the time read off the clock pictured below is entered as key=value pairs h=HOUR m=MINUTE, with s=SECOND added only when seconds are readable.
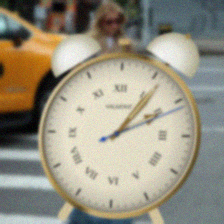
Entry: h=2 m=6 s=11
